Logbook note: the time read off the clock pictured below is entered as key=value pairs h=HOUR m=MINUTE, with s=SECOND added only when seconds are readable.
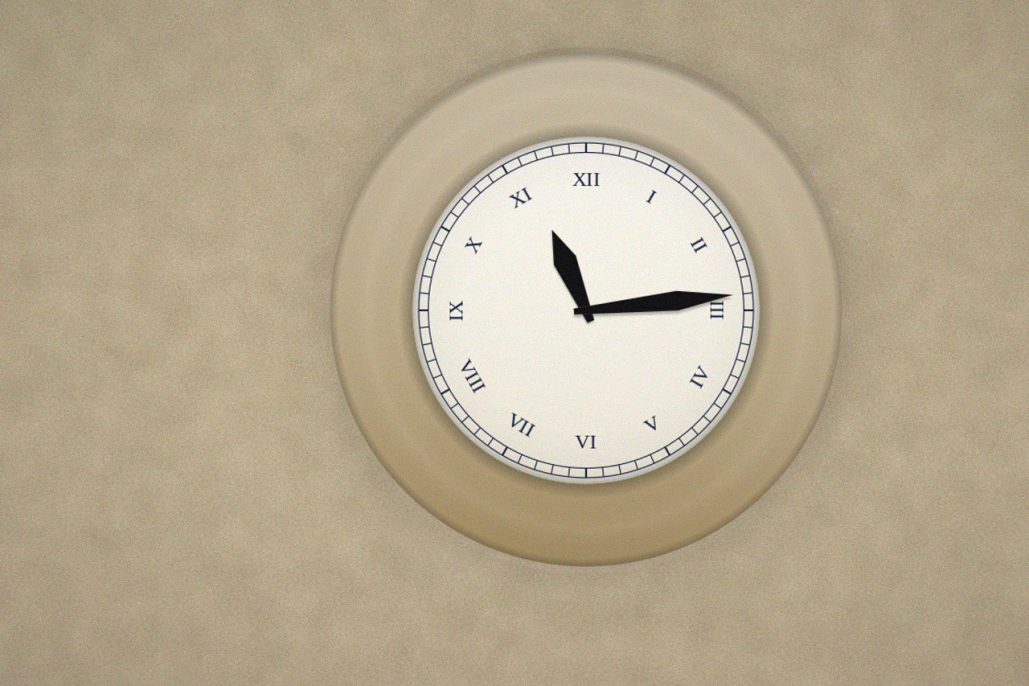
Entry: h=11 m=14
